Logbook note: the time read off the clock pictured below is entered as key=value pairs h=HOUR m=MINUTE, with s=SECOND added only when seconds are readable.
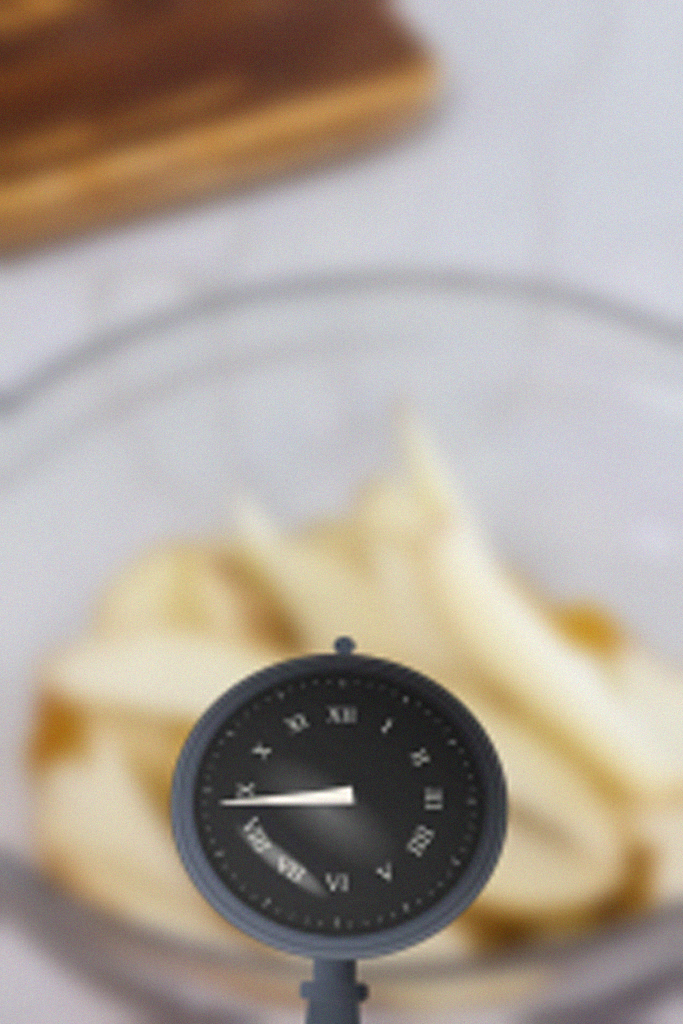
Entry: h=8 m=44
